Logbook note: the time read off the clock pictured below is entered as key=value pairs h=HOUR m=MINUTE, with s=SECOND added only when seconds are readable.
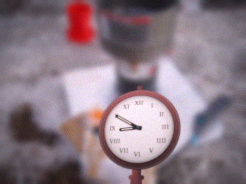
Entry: h=8 m=50
